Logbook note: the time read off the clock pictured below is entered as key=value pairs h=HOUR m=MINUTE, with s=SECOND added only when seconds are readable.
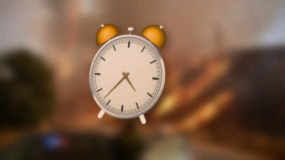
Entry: h=4 m=37
